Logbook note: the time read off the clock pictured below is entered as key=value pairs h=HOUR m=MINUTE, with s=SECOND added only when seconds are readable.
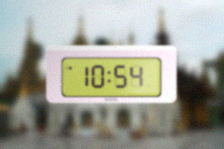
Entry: h=10 m=54
